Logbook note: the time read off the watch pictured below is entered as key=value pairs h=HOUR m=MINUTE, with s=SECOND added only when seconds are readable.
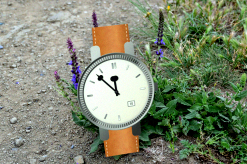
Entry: h=11 m=53
